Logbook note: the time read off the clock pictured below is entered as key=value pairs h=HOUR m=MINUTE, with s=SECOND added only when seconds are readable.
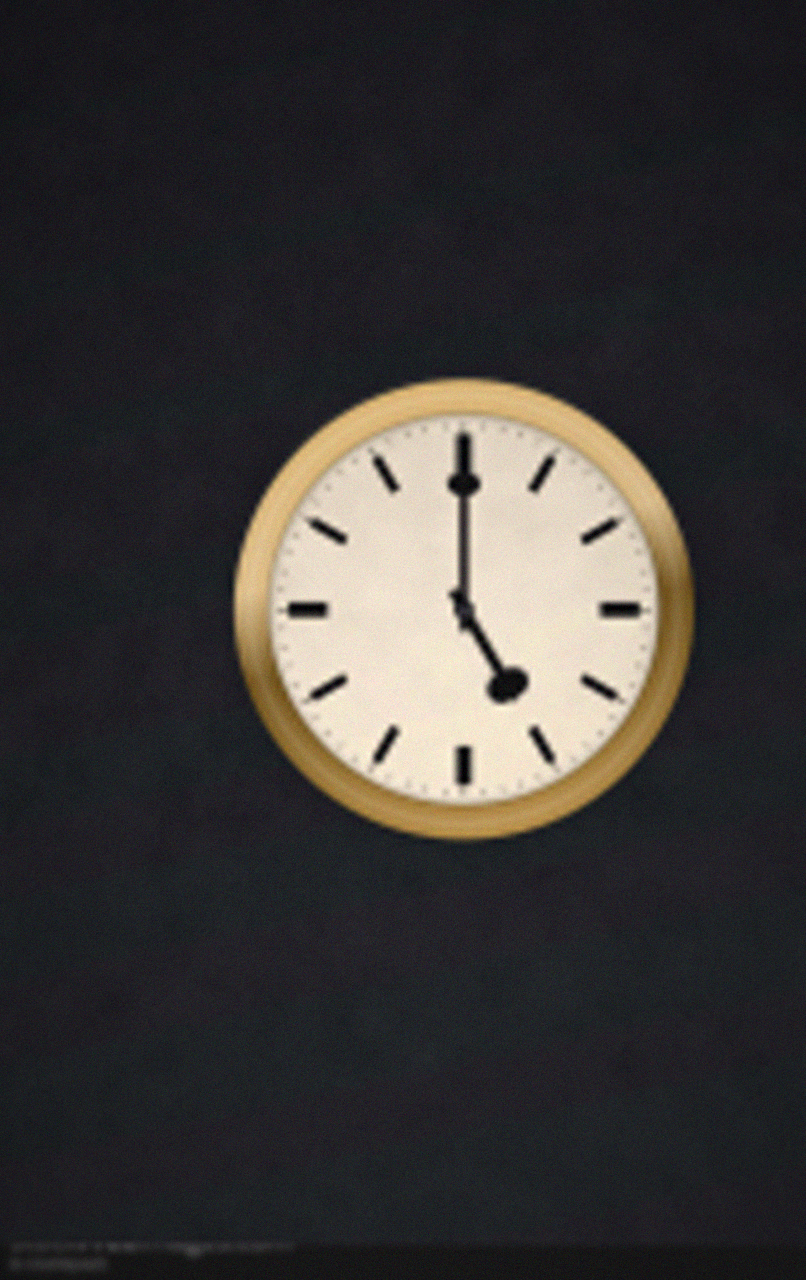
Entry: h=5 m=0
